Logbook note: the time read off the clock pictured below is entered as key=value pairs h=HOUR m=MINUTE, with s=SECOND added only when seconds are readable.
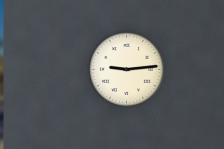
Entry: h=9 m=14
